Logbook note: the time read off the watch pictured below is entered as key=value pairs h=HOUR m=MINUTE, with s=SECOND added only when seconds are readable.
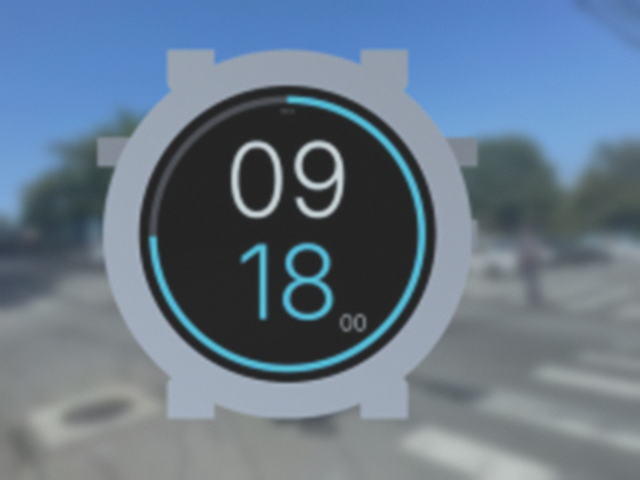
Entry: h=9 m=18
